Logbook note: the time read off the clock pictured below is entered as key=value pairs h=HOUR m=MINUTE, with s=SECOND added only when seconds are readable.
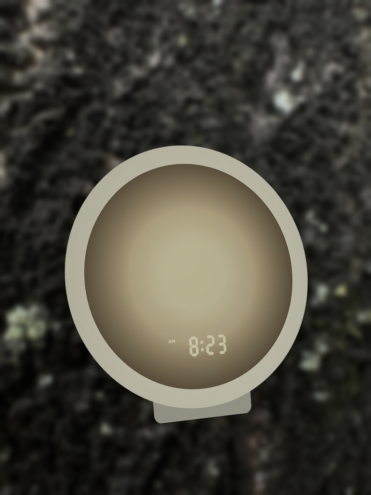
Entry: h=8 m=23
